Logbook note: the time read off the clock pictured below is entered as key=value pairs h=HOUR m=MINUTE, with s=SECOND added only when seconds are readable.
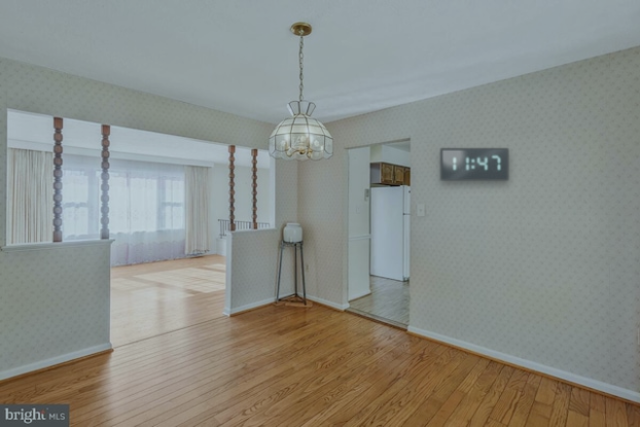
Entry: h=11 m=47
